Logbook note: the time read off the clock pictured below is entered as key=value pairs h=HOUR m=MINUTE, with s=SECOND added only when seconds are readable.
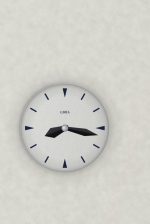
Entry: h=8 m=17
